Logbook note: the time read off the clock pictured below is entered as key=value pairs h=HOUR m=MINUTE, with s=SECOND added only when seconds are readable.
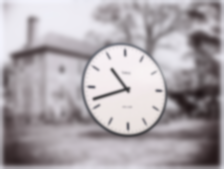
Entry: h=10 m=42
